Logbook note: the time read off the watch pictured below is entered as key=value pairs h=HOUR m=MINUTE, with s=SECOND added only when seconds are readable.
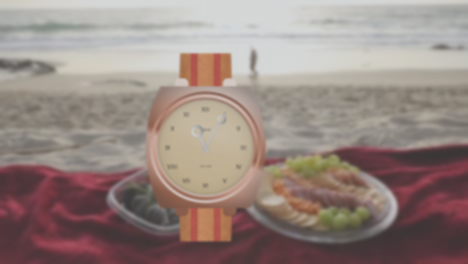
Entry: h=11 m=5
